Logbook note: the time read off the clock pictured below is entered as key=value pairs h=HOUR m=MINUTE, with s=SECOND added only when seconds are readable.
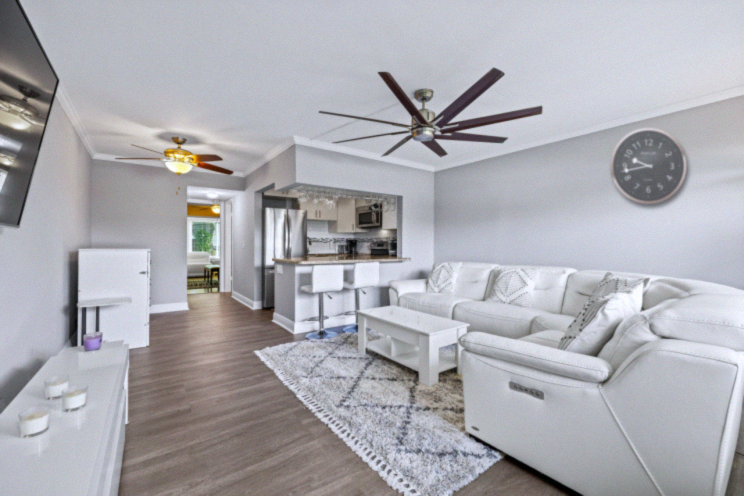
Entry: h=9 m=43
